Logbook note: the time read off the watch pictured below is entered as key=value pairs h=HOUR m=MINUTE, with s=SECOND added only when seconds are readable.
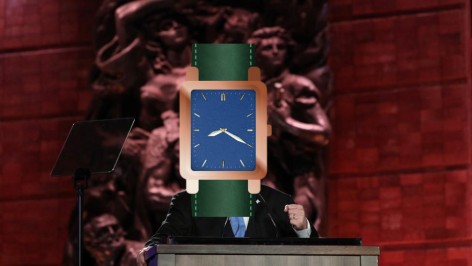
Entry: h=8 m=20
